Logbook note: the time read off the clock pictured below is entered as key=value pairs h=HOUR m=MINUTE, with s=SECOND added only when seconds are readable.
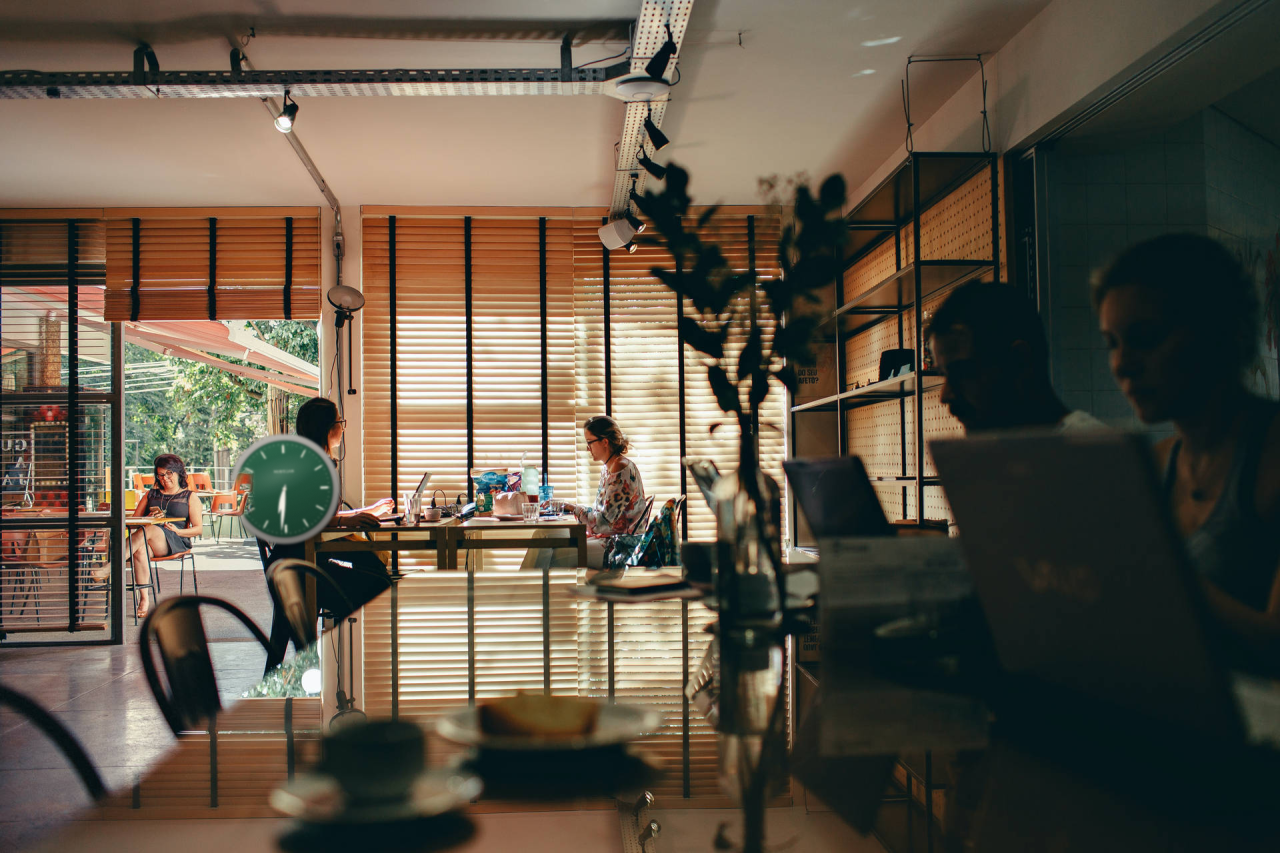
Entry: h=6 m=31
